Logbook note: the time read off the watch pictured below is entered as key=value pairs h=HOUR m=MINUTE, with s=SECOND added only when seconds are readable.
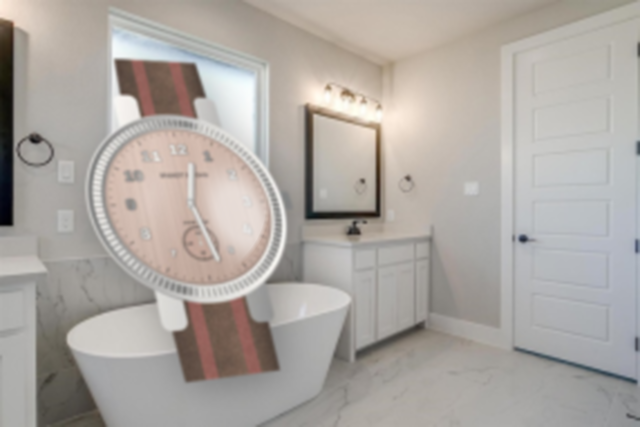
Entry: h=12 m=28
